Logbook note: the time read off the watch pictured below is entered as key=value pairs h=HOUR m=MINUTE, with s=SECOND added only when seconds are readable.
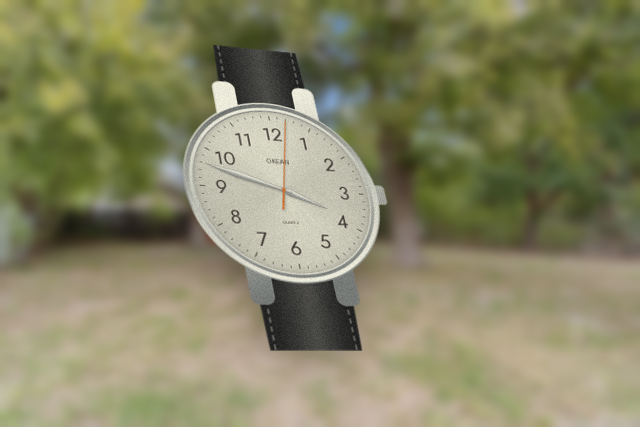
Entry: h=3 m=48 s=2
